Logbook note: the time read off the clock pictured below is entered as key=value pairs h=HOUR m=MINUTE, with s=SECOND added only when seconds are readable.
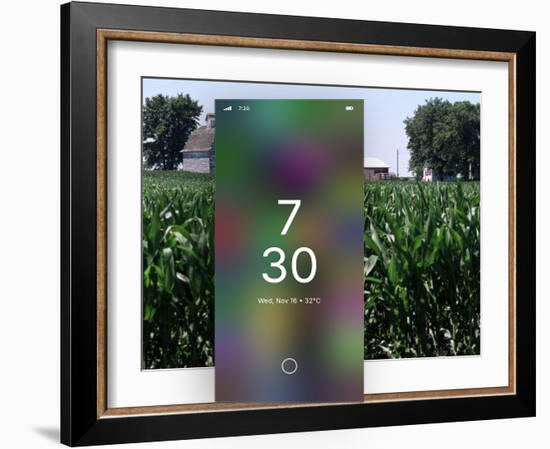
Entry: h=7 m=30
